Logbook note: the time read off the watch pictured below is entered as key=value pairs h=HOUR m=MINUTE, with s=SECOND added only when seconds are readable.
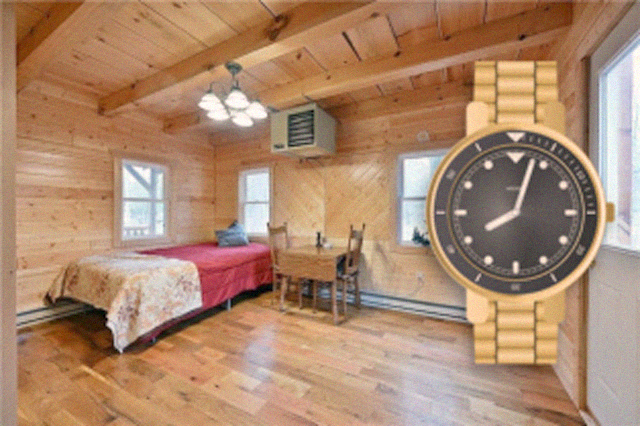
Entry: h=8 m=3
